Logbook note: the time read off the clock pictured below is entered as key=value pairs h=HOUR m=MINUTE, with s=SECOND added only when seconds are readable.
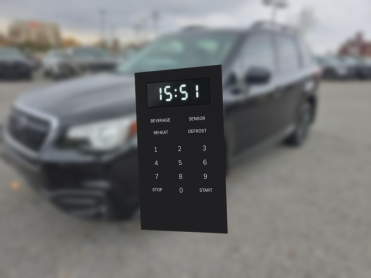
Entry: h=15 m=51
